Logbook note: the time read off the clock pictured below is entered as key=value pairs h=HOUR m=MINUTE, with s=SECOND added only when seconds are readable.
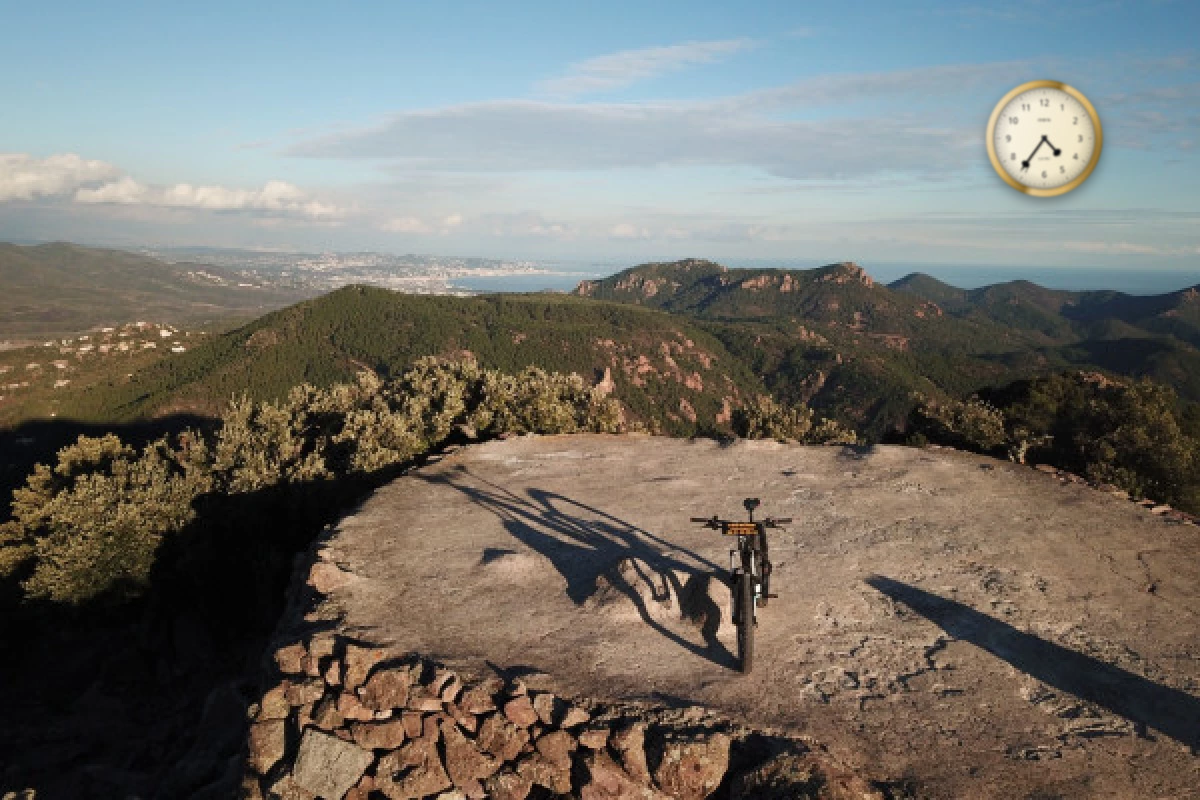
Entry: h=4 m=36
